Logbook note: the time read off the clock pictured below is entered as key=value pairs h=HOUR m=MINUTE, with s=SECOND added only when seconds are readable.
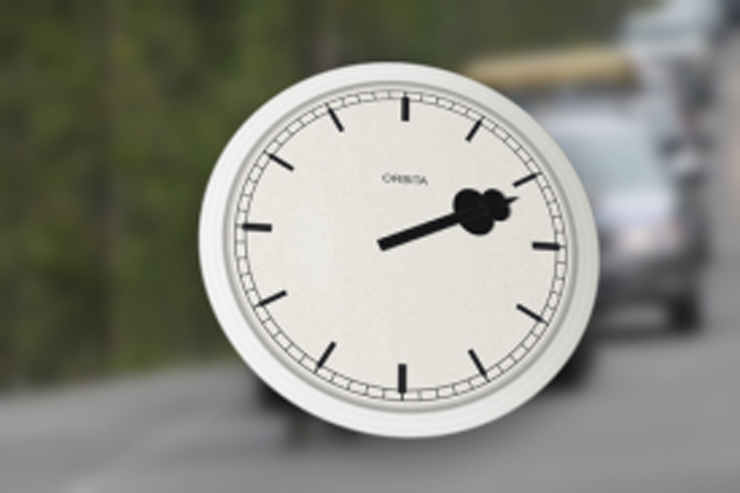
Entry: h=2 m=11
